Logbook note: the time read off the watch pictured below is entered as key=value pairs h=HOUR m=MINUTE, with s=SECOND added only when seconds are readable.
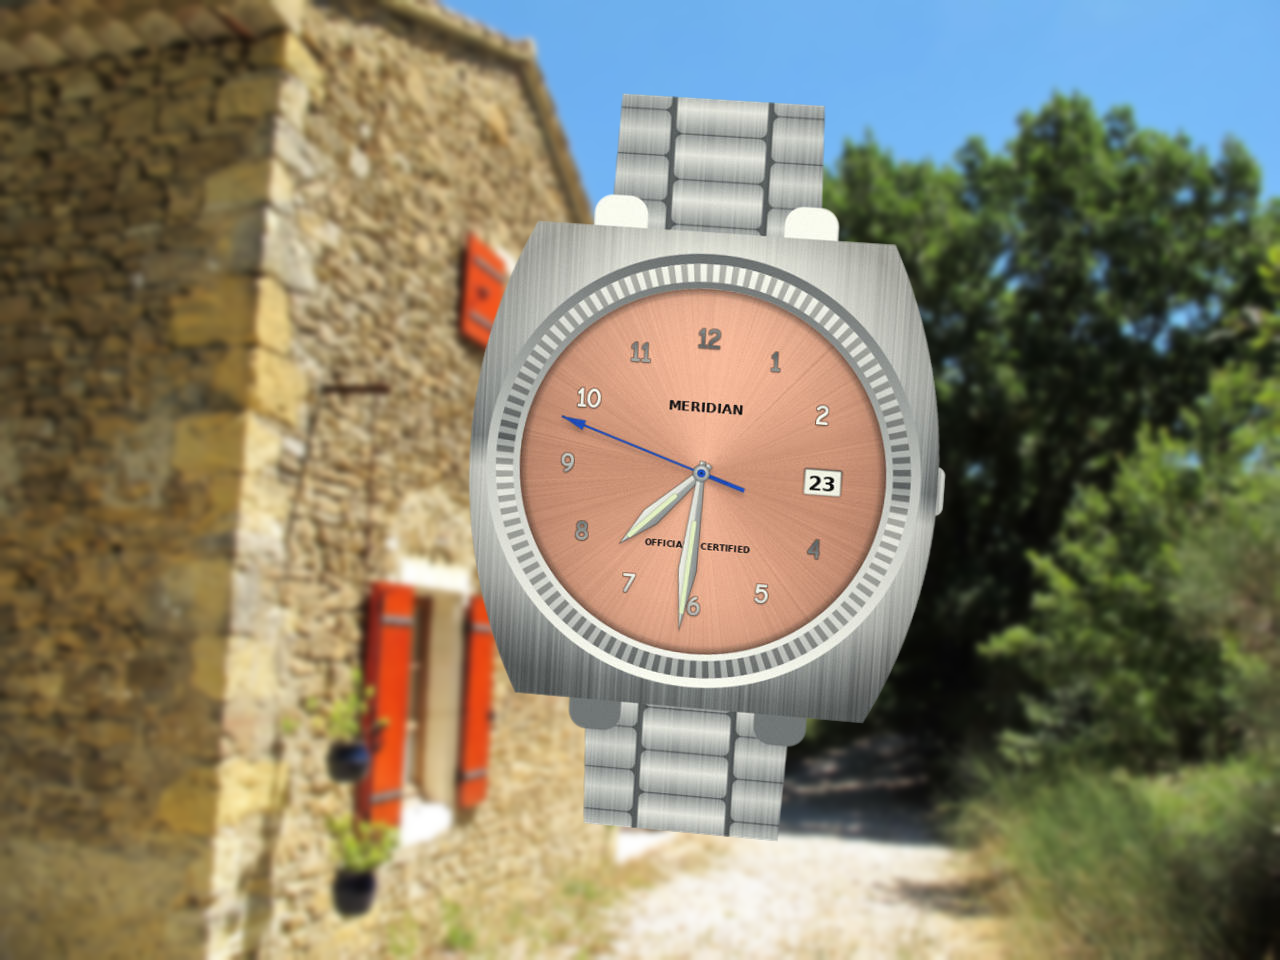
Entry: h=7 m=30 s=48
